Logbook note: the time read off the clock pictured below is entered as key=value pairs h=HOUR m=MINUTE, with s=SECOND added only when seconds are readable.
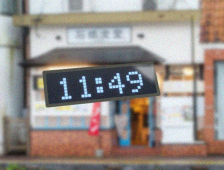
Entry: h=11 m=49
